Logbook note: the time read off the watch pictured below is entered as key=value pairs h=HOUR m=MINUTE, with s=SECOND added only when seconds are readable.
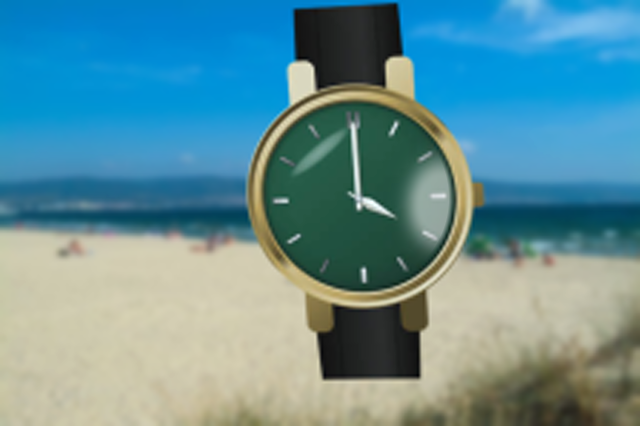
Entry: h=4 m=0
